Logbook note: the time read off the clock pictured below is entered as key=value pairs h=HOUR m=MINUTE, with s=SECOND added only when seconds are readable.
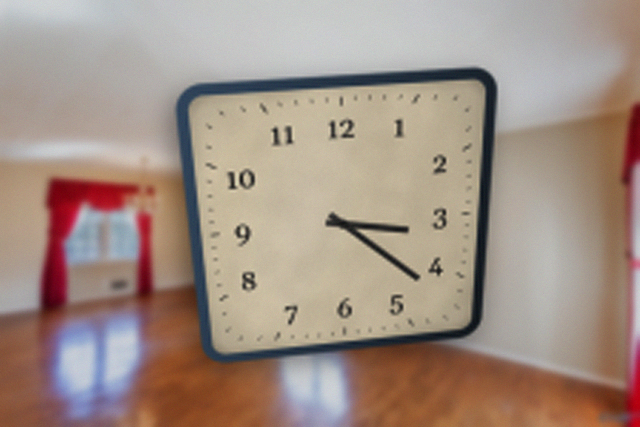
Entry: h=3 m=22
